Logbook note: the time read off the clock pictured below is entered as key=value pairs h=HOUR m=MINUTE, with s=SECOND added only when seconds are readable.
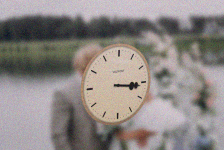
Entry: h=3 m=16
